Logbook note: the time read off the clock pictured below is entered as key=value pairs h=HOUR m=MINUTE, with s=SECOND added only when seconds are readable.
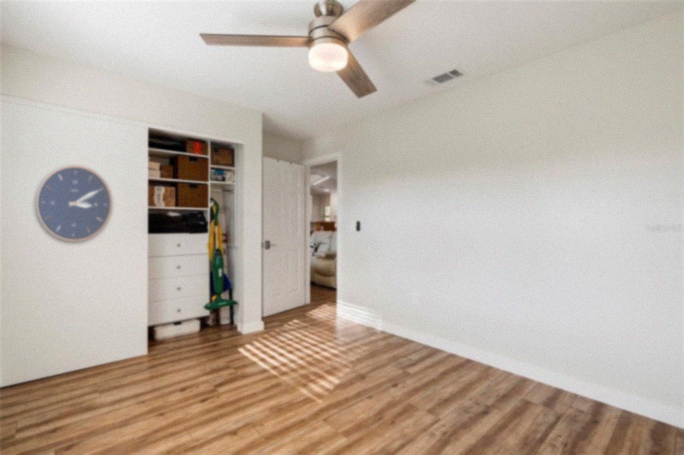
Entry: h=3 m=10
